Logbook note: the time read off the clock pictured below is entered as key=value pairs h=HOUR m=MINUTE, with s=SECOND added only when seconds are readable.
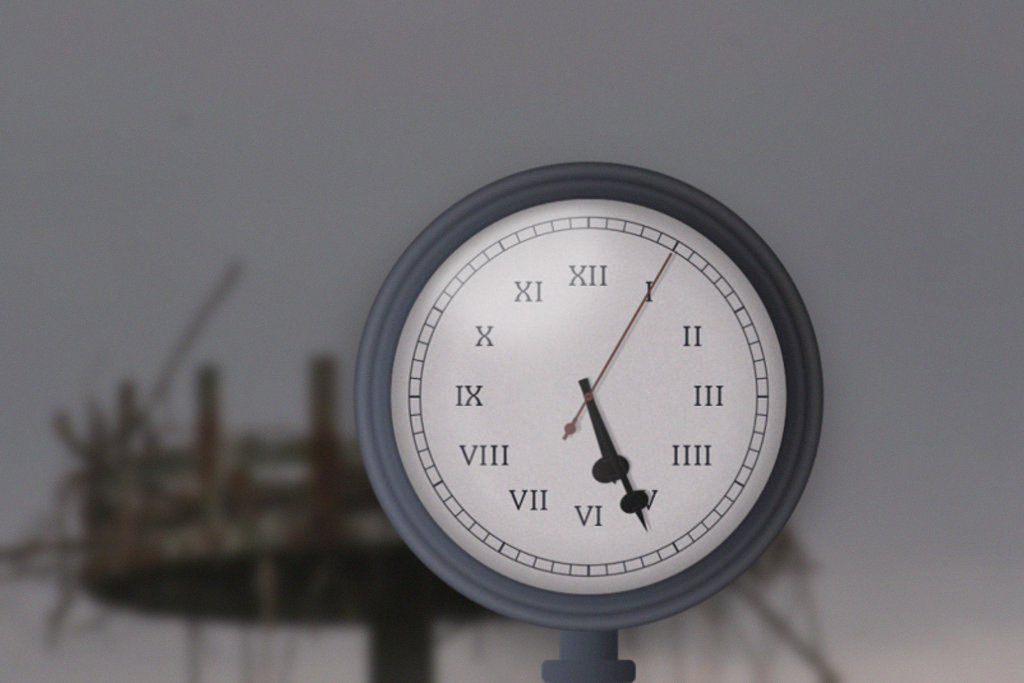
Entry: h=5 m=26 s=5
